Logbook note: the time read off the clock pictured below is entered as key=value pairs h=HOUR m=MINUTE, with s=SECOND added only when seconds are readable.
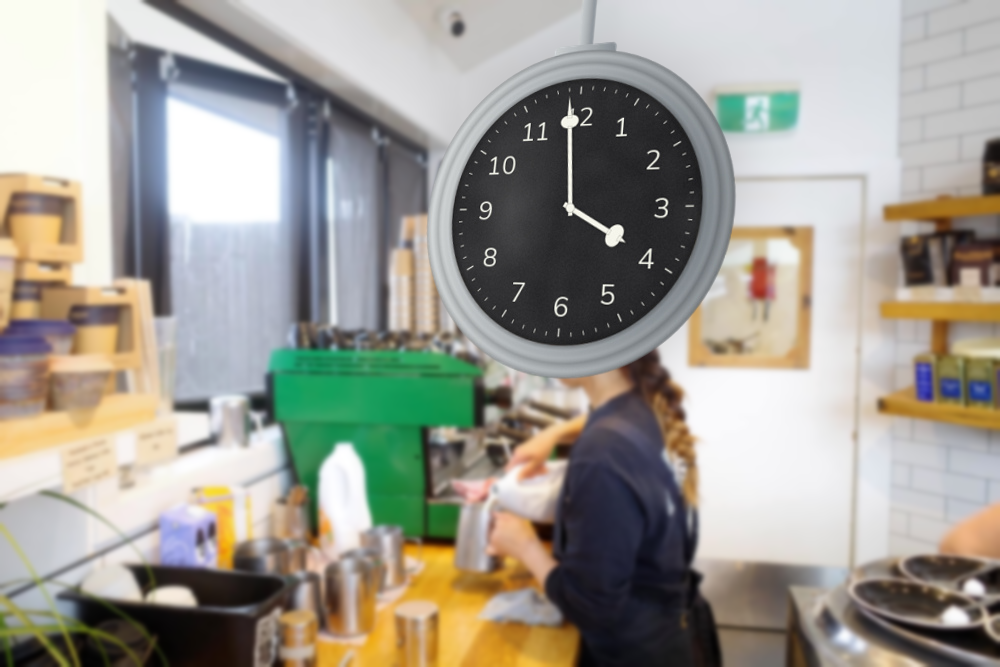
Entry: h=3 m=59
